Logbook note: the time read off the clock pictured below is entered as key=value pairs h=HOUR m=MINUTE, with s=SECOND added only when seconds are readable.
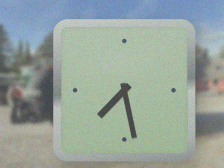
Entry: h=7 m=28
